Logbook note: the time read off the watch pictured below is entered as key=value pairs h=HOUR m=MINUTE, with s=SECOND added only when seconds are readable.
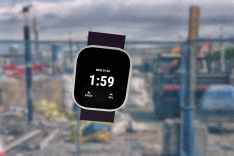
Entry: h=1 m=59
